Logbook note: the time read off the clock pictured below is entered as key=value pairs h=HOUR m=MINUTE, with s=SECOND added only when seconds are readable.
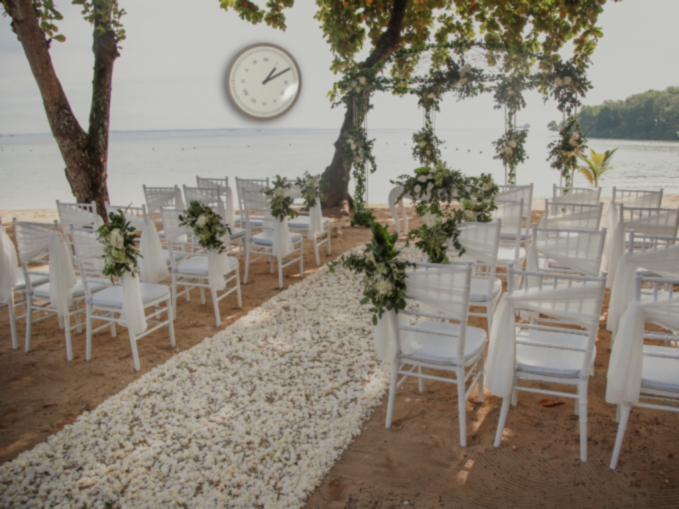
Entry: h=1 m=10
